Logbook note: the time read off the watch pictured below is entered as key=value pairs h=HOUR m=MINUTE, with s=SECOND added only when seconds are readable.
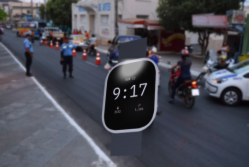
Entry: h=9 m=17
